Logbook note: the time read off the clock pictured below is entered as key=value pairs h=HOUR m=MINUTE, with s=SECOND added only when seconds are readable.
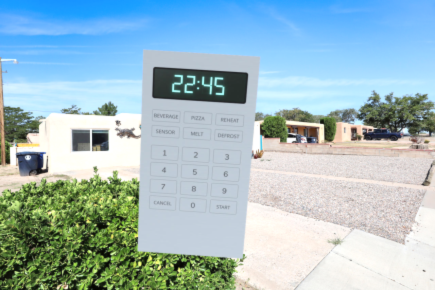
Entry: h=22 m=45
